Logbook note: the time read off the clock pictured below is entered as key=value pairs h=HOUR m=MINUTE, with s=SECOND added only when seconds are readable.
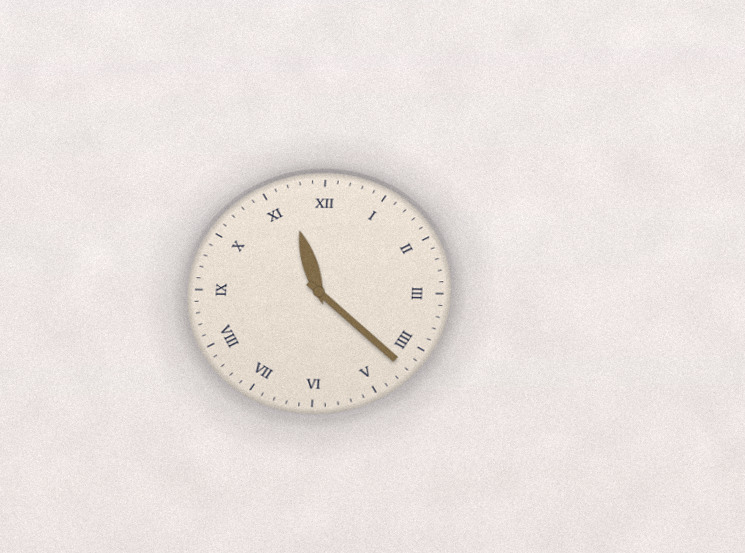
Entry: h=11 m=22
